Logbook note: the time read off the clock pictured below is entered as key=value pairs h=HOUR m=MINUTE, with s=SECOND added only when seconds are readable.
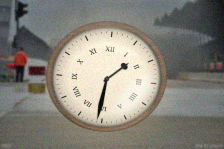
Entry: h=1 m=31
